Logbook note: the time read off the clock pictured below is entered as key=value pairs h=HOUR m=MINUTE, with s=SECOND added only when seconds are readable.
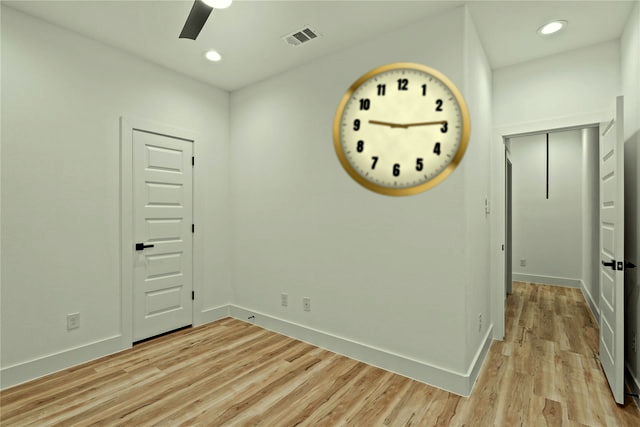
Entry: h=9 m=14
